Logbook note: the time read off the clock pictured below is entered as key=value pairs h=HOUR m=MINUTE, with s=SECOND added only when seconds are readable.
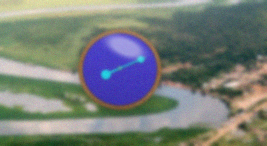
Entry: h=8 m=11
